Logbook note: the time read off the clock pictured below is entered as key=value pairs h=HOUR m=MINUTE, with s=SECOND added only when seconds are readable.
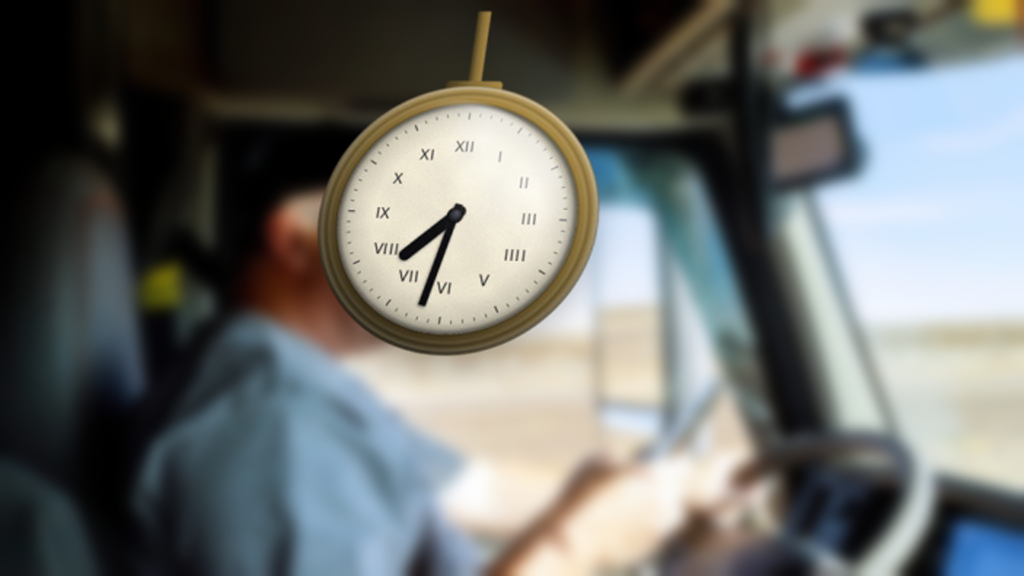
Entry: h=7 m=32
